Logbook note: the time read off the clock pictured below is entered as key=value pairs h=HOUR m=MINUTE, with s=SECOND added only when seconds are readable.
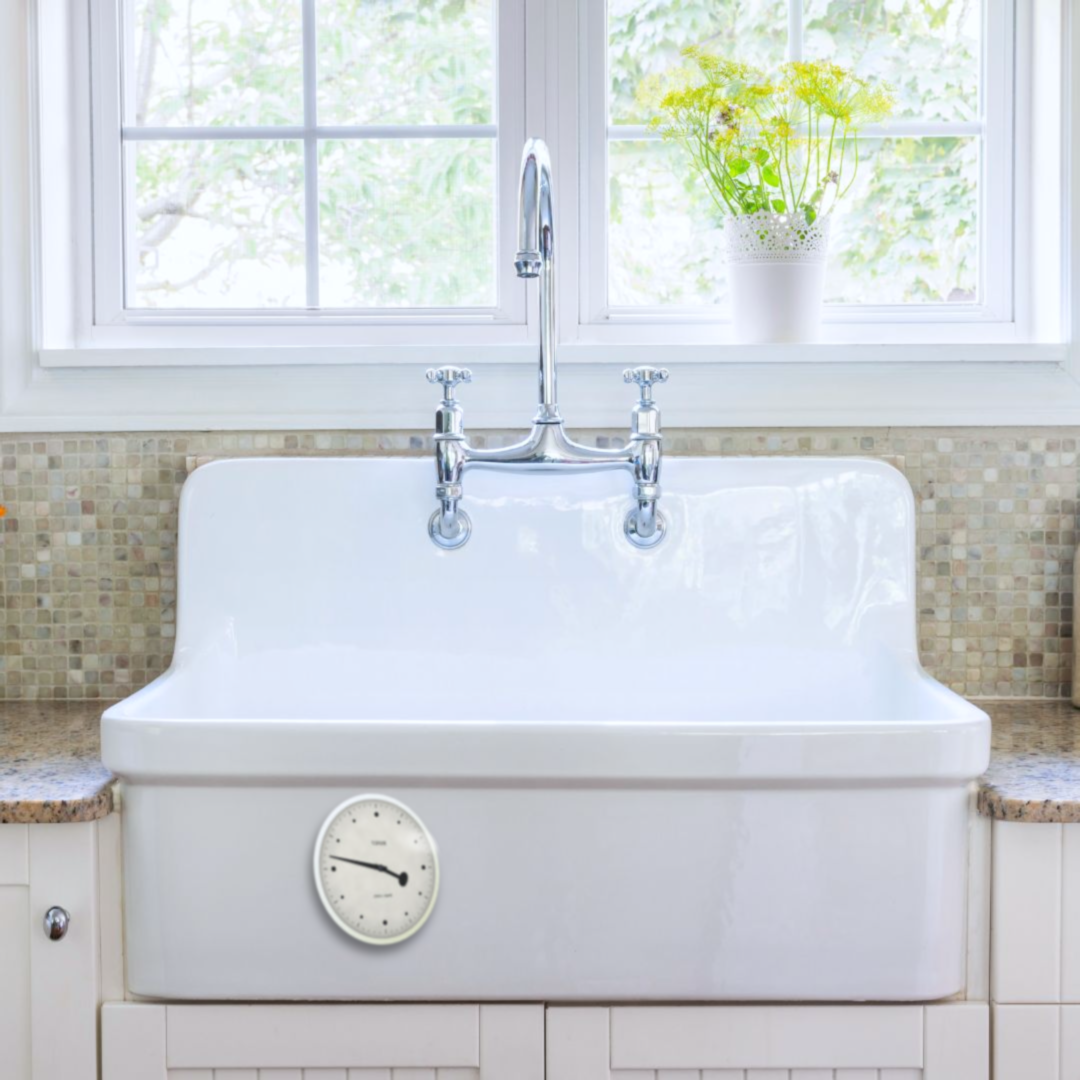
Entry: h=3 m=47
